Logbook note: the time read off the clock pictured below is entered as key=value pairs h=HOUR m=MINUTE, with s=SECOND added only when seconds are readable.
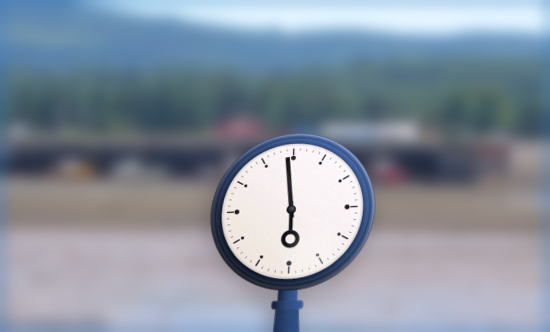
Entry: h=5 m=59
